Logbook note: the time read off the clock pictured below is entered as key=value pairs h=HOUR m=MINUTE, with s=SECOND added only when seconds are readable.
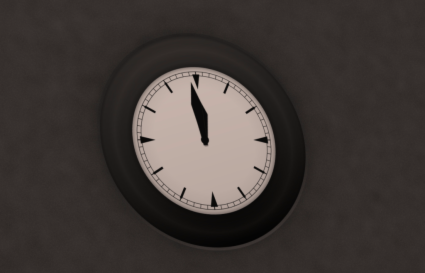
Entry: h=11 m=59
